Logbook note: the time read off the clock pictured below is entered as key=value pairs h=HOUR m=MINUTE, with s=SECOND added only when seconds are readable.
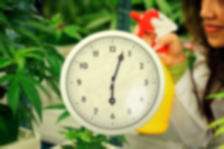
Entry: h=6 m=3
